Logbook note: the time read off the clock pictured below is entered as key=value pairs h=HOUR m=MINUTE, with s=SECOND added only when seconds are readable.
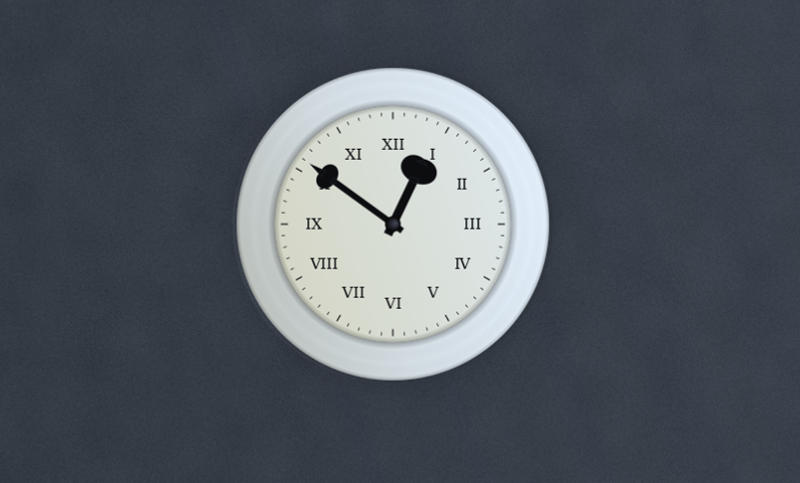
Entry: h=12 m=51
